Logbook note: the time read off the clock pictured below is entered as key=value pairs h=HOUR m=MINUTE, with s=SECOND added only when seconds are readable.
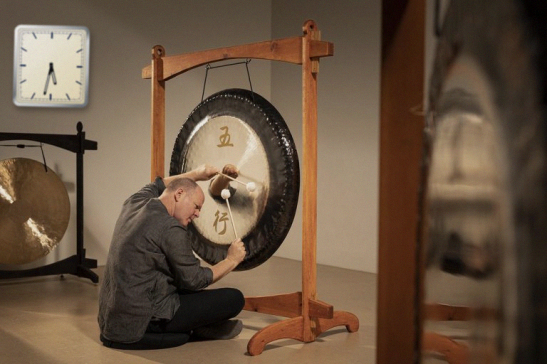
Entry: h=5 m=32
